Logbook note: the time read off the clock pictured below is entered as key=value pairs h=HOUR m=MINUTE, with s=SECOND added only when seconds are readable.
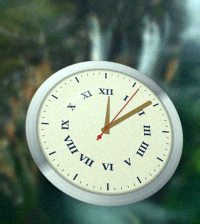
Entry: h=12 m=9 s=6
